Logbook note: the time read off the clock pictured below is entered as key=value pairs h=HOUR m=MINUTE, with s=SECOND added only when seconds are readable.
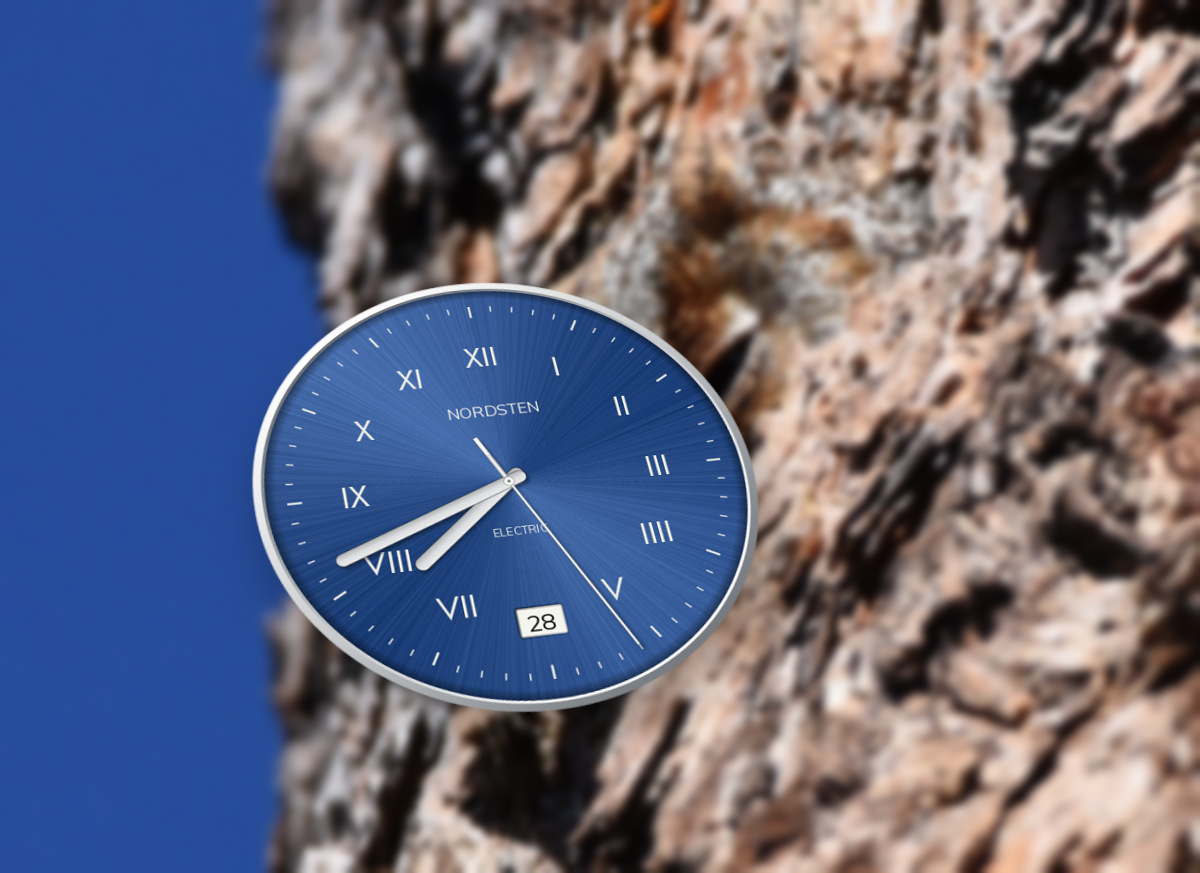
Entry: h=7 m=41 s=26
